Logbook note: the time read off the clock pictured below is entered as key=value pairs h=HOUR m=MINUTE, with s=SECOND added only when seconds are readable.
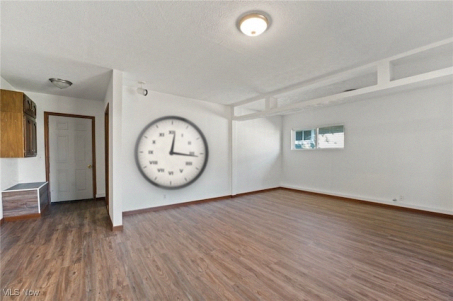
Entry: h=12 m=16
